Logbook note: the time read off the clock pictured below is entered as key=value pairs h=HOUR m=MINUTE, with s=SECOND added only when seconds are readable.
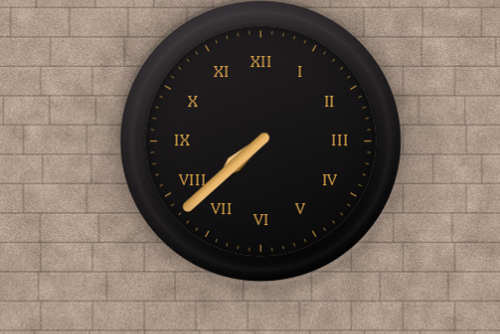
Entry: h=7 m=38
